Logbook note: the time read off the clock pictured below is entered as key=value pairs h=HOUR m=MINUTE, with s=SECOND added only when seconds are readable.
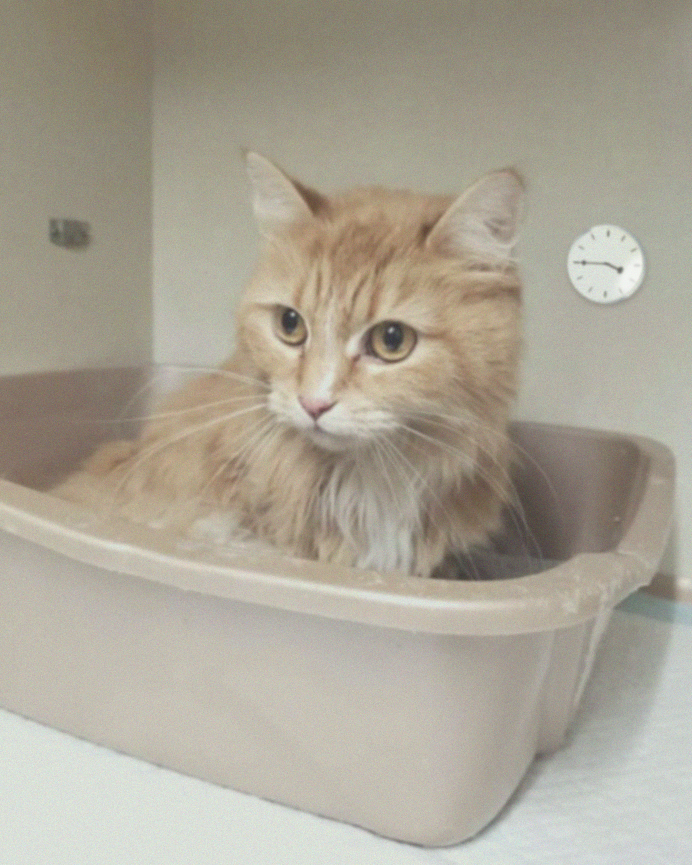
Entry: h=3 m=45
